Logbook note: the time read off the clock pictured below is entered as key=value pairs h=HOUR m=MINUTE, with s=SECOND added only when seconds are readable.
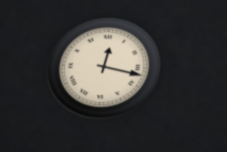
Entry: h=12 m=17
